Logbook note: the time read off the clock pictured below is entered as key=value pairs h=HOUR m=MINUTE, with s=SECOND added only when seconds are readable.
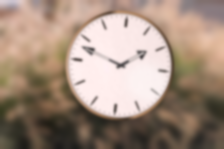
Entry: h=1 m=48
